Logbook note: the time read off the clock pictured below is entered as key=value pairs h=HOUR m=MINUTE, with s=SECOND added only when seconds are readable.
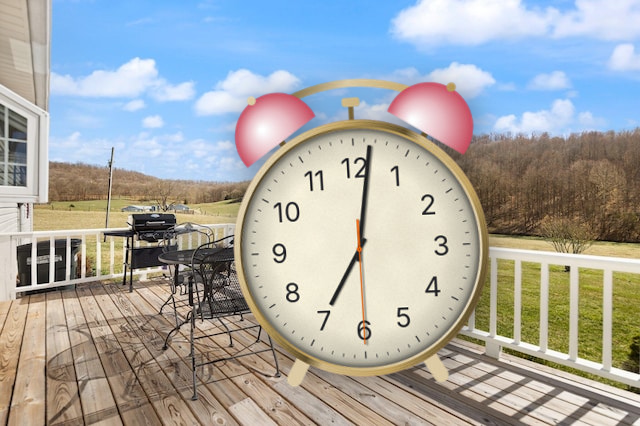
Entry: h=7 m=1 s=30
